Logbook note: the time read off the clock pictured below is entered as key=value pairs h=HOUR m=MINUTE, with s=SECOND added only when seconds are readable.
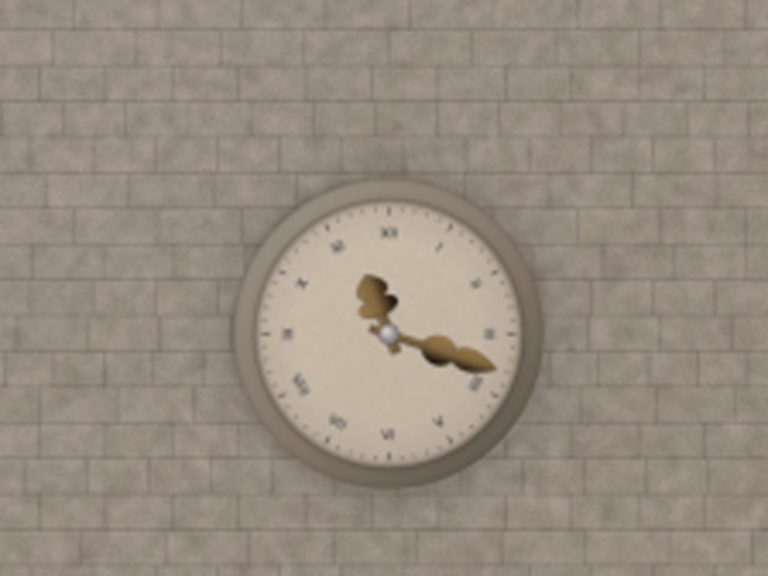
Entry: h=11 m=18
